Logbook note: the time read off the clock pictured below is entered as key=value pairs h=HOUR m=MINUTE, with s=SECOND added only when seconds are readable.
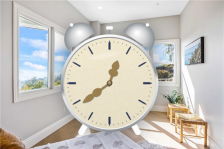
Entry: h=12 m=39
